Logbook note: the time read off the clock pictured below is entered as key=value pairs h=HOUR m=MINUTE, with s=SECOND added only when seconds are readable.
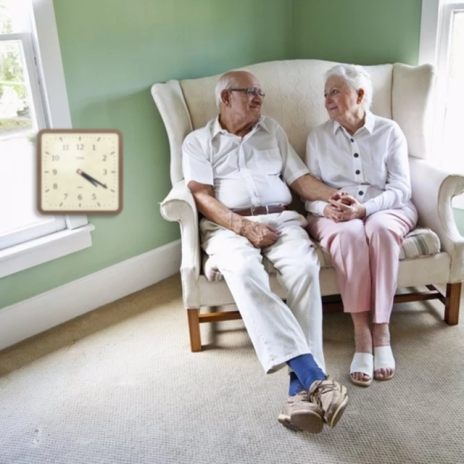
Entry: h=4 m=20
